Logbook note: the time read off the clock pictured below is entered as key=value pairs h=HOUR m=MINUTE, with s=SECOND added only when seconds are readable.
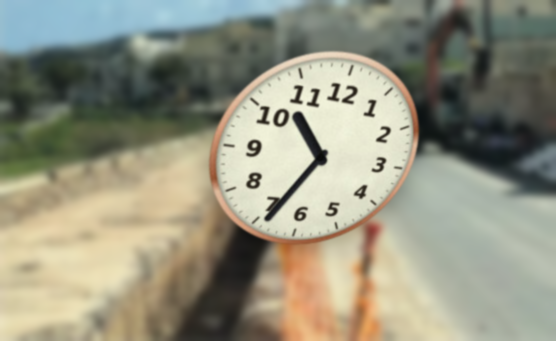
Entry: h=10 m=34
